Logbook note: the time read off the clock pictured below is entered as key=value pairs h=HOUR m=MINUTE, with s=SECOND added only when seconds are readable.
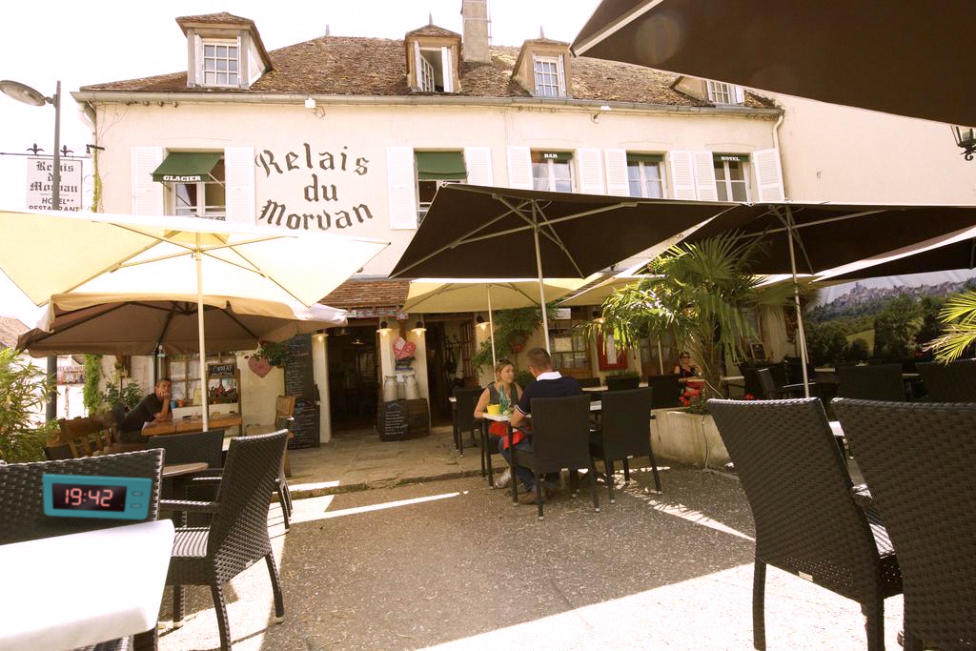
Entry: h=19 m=42
